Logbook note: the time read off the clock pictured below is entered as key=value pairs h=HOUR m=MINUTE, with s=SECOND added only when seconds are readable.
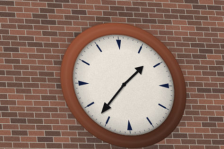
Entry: h=1 m=37
